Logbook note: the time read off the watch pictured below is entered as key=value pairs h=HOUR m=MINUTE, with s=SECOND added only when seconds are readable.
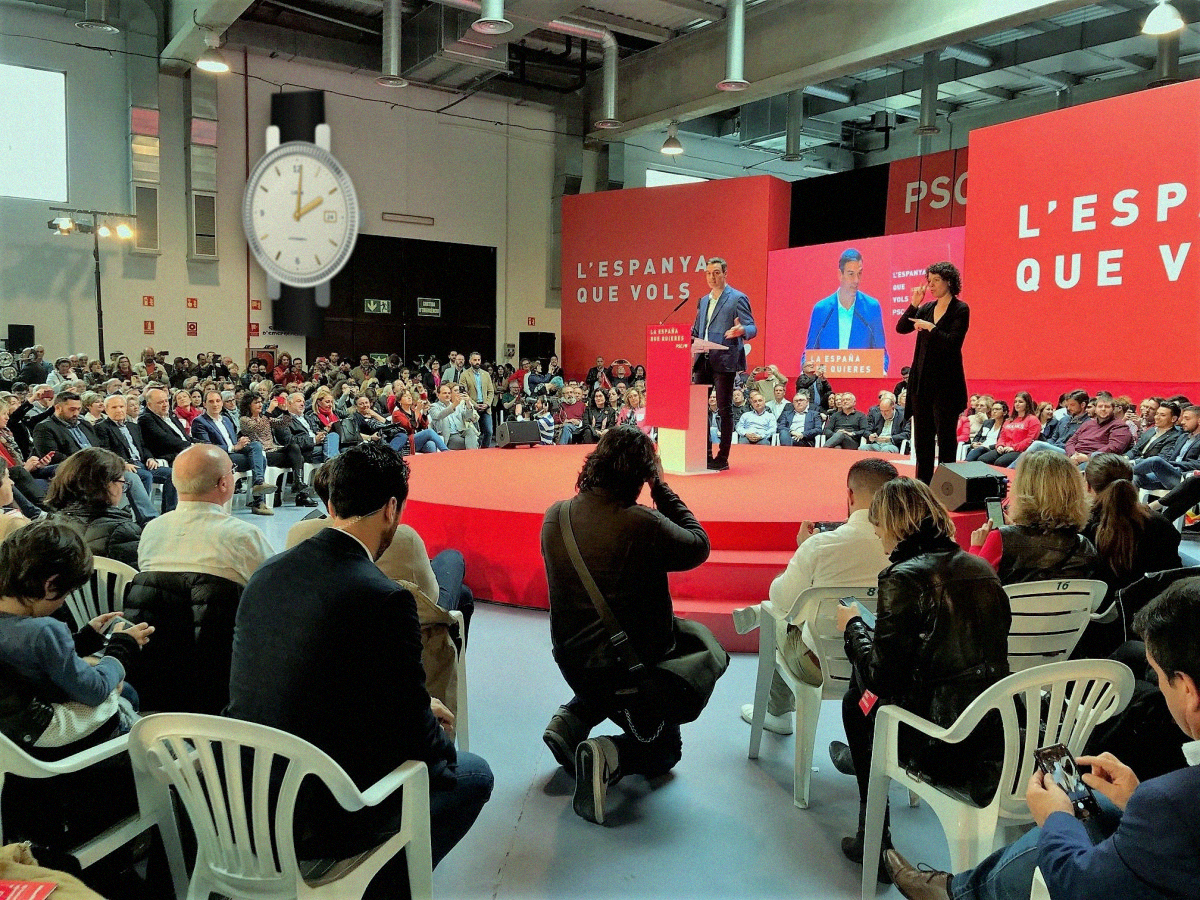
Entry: h=2 m=1
